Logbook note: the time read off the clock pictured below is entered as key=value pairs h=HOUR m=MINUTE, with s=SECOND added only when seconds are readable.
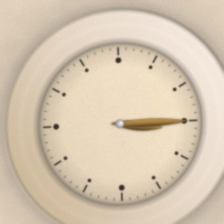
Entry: h=3 m=15
